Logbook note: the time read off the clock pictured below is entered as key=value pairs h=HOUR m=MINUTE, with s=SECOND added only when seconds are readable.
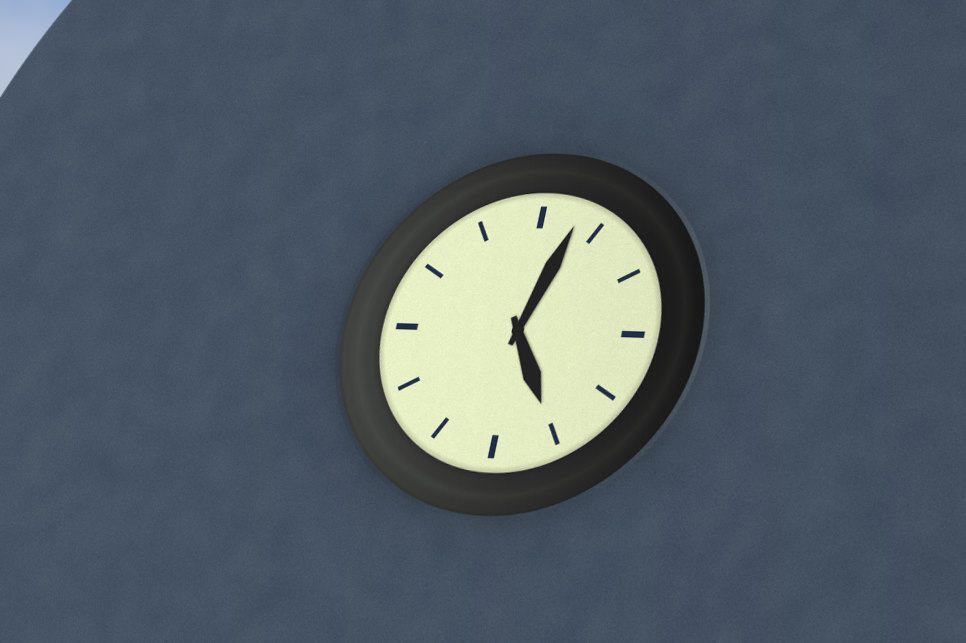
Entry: h=5 m=3
